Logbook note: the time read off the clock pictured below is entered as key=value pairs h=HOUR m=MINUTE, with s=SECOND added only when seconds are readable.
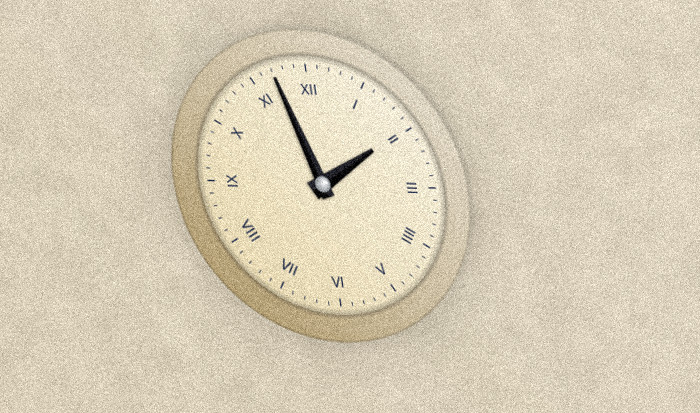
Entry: h=1 m=57
